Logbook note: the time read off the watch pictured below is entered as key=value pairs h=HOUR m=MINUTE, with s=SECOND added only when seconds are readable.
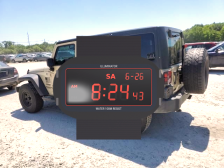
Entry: h=8 m=24 s=43
